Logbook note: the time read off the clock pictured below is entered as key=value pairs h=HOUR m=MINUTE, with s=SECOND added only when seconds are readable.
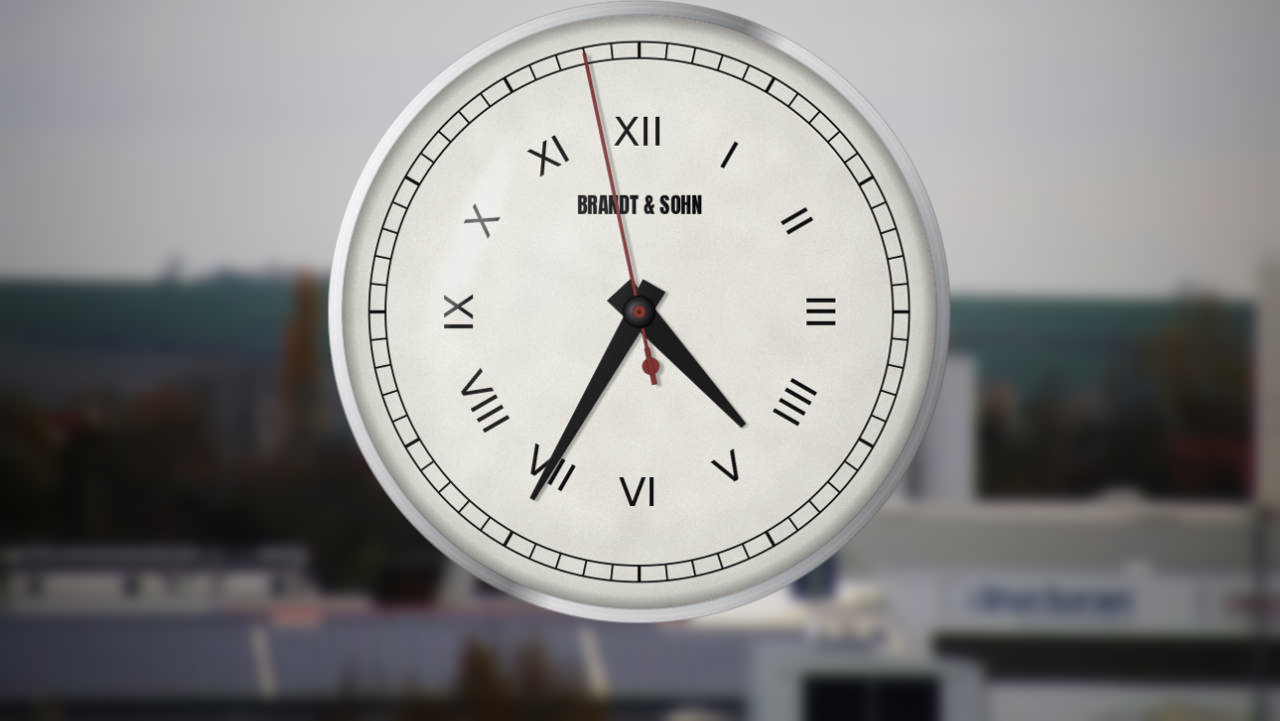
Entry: h=4 m=34 s=58
